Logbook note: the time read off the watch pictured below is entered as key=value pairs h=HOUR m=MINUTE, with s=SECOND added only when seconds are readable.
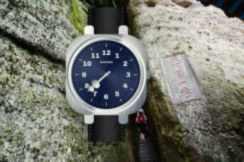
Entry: h=7 m=38
